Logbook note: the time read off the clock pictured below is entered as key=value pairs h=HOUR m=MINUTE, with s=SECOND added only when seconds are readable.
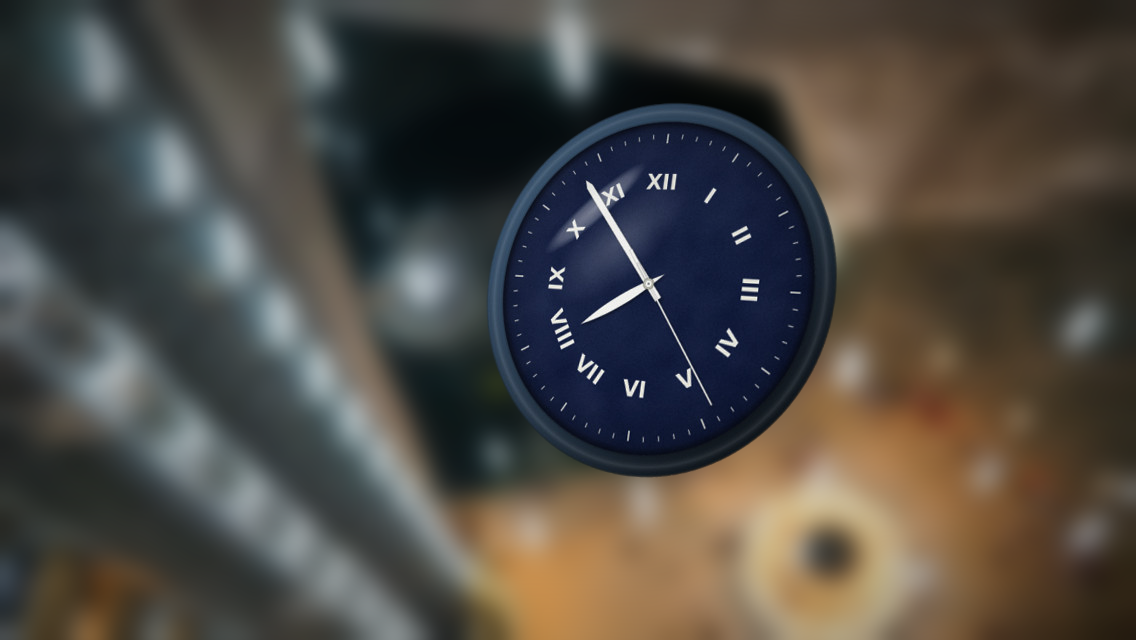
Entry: h=7 m=53 s=24
